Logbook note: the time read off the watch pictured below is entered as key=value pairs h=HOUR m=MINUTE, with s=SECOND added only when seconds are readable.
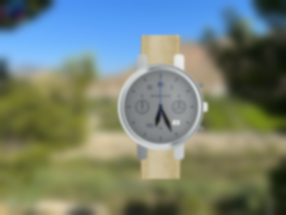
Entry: h=6 m=26
